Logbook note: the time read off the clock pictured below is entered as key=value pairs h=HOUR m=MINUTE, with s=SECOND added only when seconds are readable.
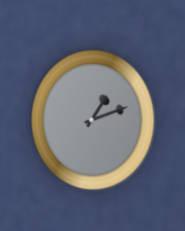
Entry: h=1 m=12
